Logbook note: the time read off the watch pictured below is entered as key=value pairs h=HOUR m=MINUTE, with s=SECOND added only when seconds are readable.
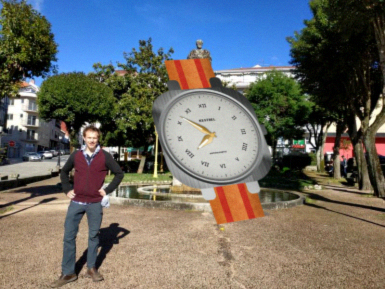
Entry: h=7 m=52
